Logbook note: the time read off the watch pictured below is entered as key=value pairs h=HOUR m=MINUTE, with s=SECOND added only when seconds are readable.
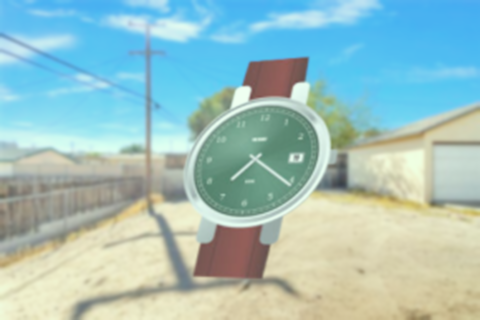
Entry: h=7 m=21
